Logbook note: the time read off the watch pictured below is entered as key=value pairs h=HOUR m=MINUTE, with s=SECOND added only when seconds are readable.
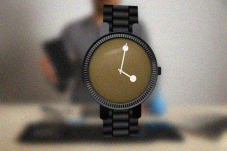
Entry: h=4 m=2
